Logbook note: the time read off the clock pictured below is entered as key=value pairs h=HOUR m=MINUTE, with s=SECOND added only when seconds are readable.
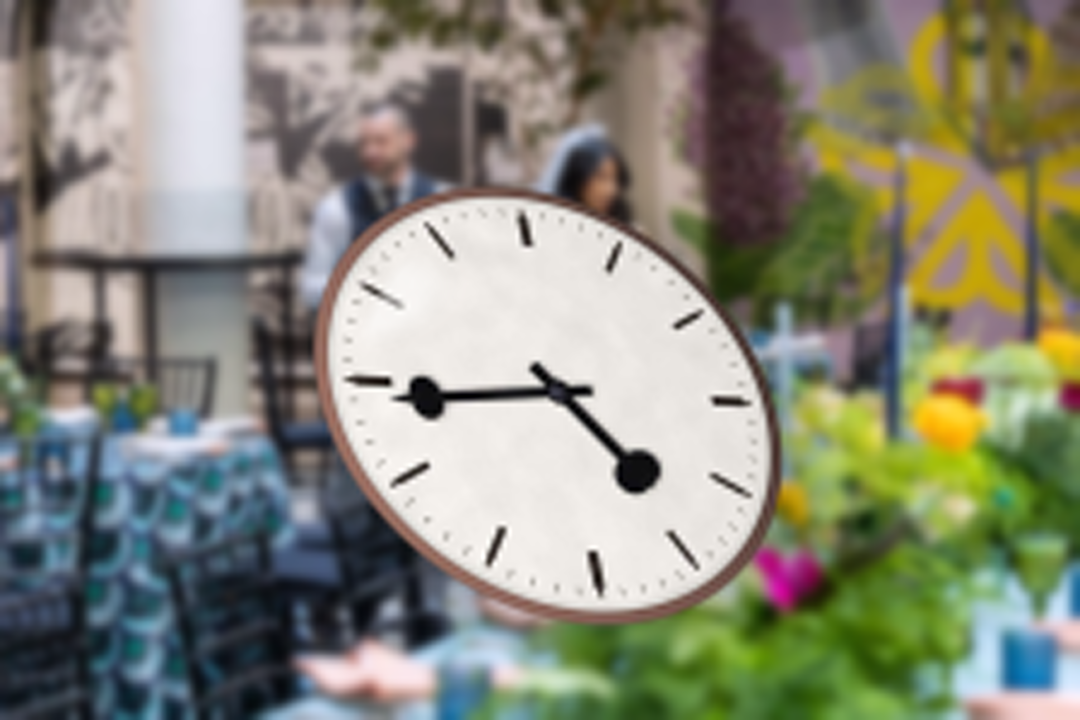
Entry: h=4 m=44
